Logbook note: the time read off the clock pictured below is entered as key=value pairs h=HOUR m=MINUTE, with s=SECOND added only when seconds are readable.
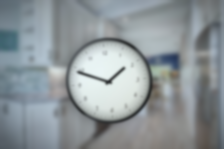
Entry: h=1 m=49
